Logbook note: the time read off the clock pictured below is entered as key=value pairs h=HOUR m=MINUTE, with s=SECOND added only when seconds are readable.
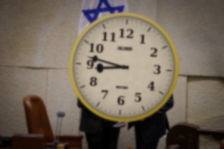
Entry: h=8 m=47
